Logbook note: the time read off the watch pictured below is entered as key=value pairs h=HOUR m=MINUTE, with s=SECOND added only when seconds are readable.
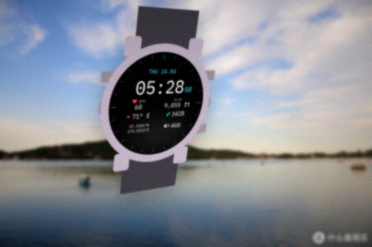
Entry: h=5 m=28
